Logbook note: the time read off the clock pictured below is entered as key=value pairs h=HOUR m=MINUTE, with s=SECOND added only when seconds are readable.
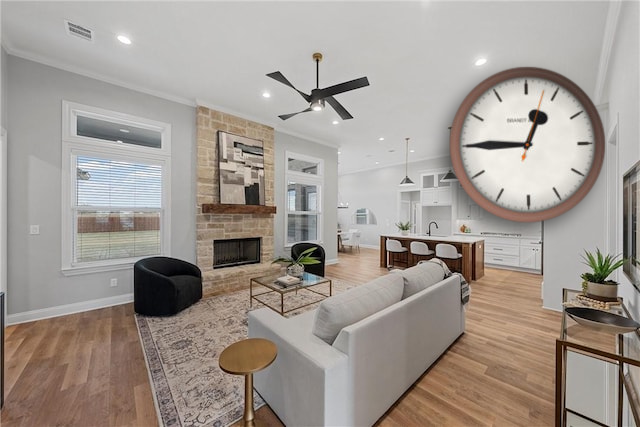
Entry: h=12 m=45 s=3
